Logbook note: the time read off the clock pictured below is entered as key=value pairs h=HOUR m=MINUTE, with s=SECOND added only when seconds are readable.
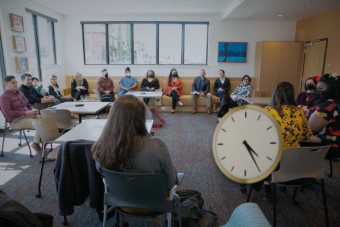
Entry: h=4 m=25
